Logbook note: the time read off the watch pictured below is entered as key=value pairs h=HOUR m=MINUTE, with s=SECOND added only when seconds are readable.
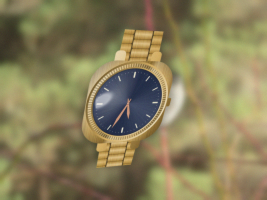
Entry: h=5 m=34
